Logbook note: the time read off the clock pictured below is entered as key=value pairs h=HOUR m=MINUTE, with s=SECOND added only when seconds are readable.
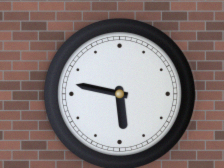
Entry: h=5 m=47
